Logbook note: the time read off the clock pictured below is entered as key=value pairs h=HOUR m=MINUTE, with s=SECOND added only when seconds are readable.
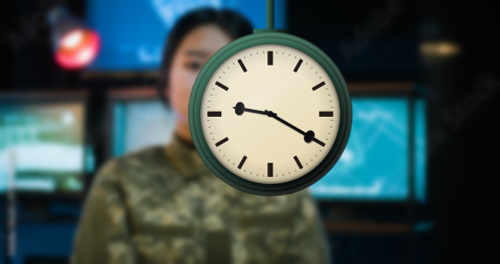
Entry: h=9 m=20
